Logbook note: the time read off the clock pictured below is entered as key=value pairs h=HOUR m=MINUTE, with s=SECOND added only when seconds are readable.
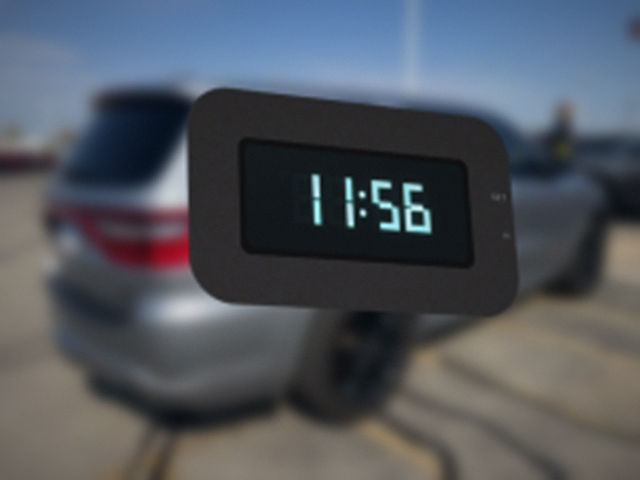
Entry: h=11 m=56
